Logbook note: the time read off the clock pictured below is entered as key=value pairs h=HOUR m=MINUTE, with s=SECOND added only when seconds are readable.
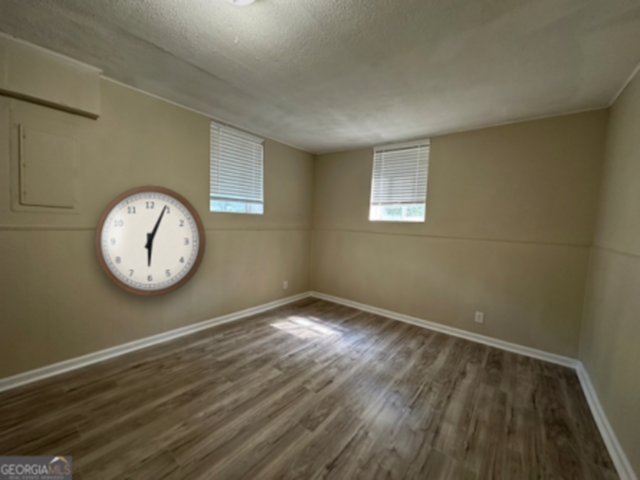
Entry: h=6 m=4
